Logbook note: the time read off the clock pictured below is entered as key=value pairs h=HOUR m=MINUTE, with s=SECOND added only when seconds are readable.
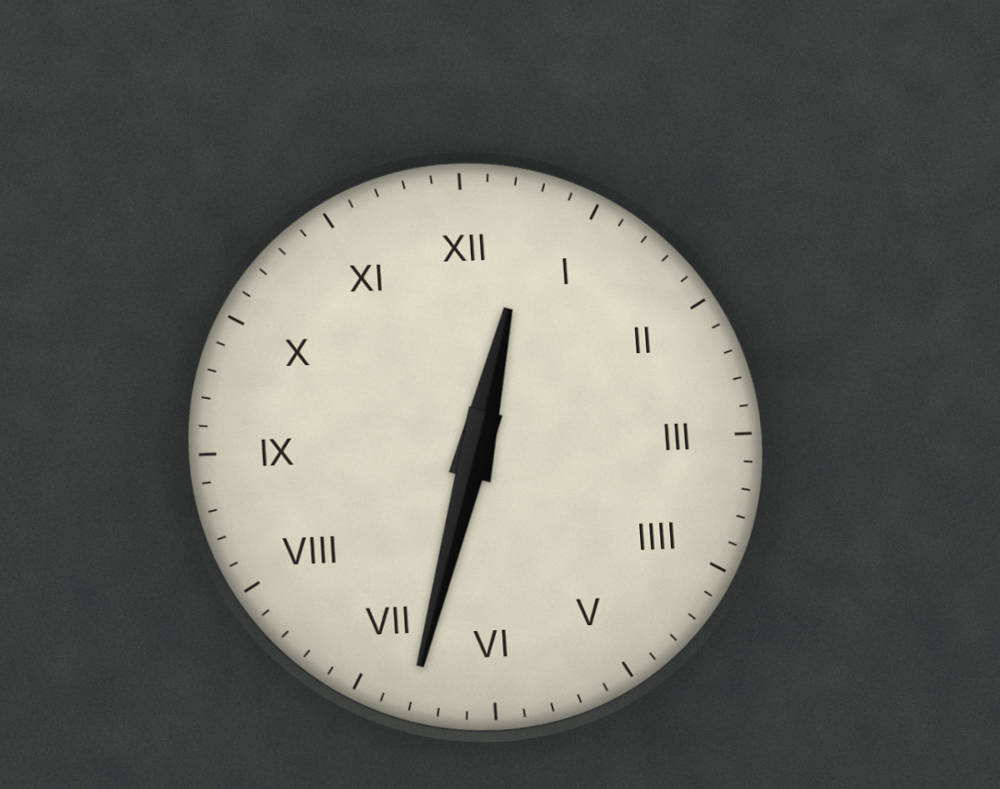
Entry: h=12 m=33
